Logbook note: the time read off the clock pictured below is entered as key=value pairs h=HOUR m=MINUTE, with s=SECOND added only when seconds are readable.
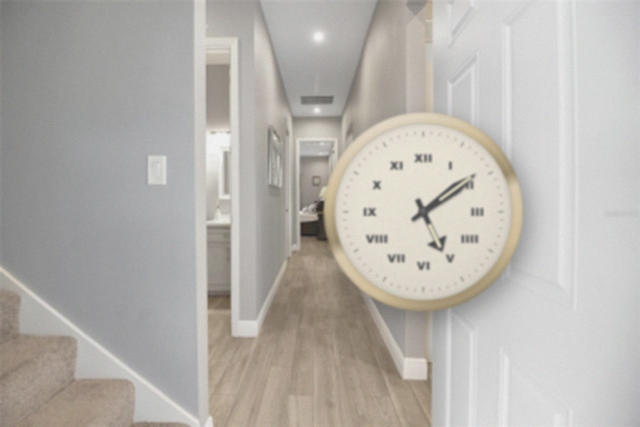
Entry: h=5 m=9
